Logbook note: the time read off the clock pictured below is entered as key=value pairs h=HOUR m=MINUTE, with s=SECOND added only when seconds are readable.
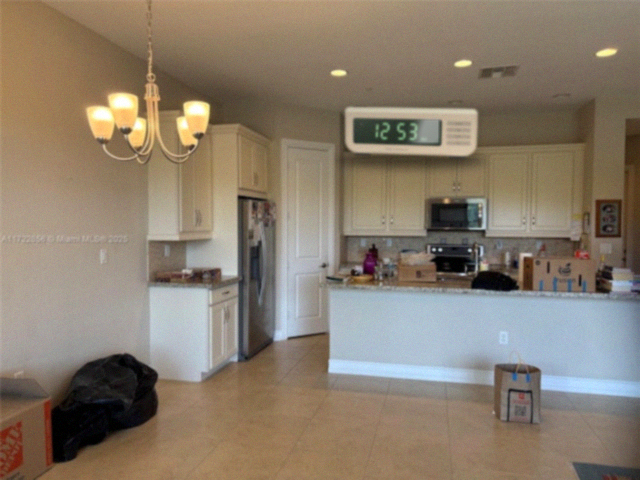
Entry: h=12 m=53
